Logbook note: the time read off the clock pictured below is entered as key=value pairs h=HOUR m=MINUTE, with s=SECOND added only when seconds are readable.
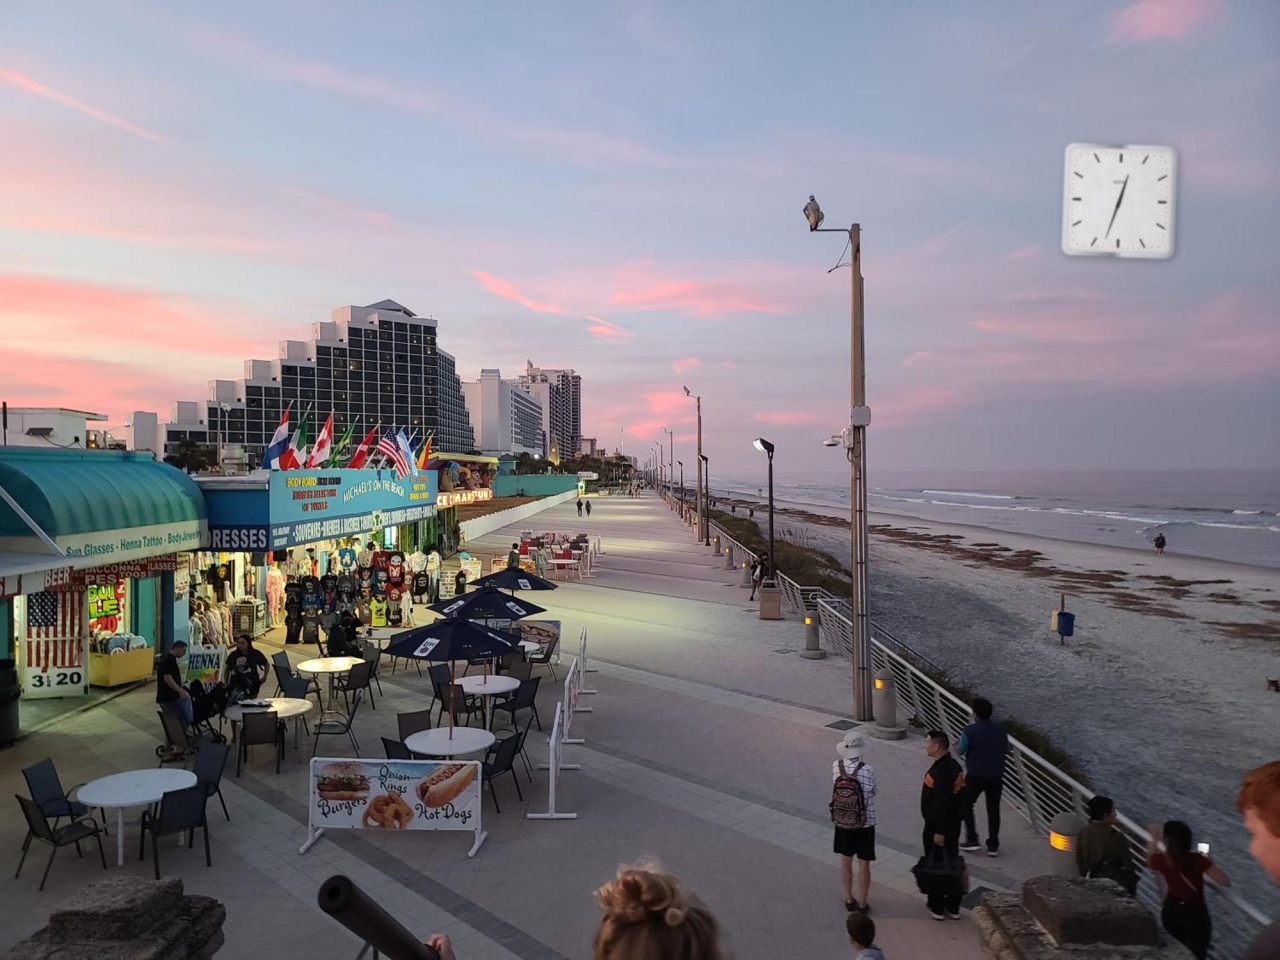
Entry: h=12 m=33
